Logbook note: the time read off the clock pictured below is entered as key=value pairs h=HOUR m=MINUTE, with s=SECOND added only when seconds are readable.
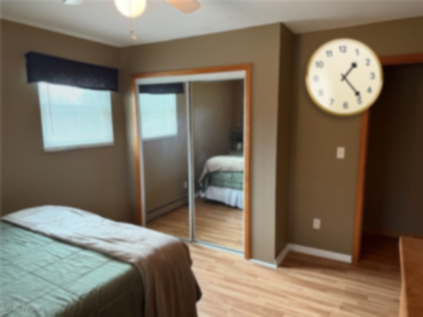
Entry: h=1 m=24
